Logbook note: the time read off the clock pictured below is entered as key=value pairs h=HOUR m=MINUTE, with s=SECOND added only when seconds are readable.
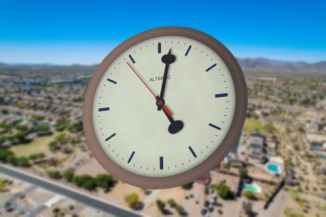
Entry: h=5 m=1 s=54
